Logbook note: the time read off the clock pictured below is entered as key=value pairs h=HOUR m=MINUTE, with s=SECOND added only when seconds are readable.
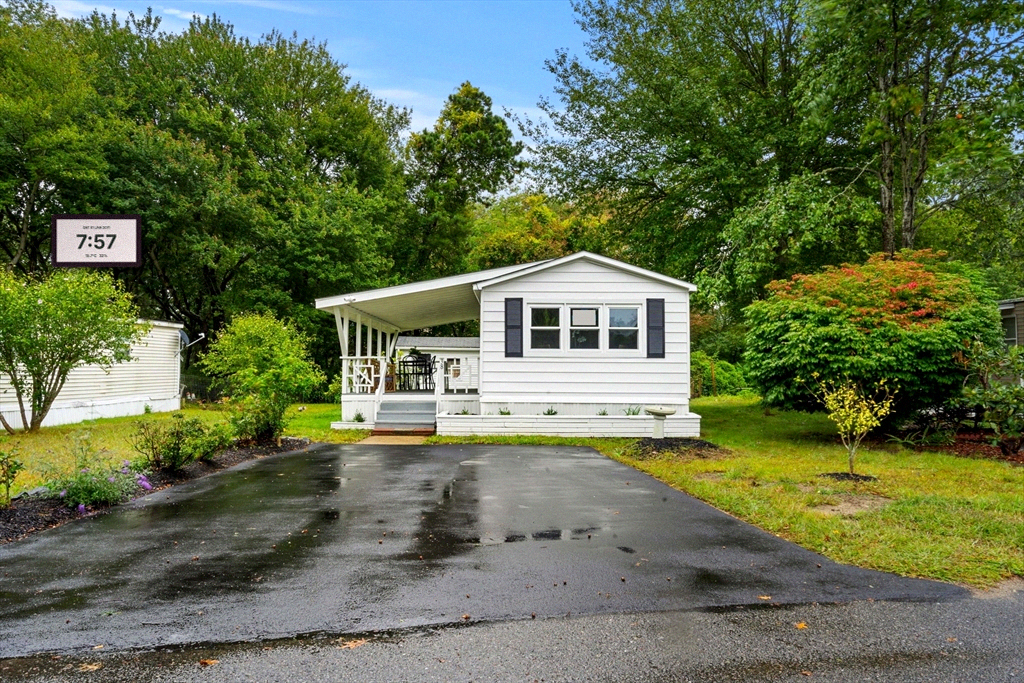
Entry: h=7 m=57
